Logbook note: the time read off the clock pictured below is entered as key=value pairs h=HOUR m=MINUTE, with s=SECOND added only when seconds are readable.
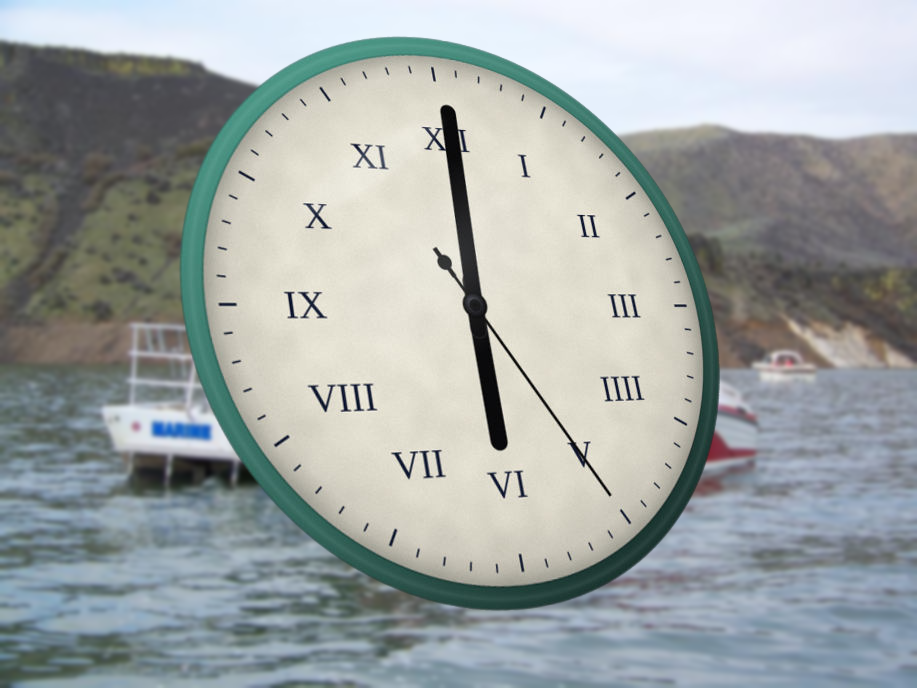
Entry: h=6 m=0 s=25
